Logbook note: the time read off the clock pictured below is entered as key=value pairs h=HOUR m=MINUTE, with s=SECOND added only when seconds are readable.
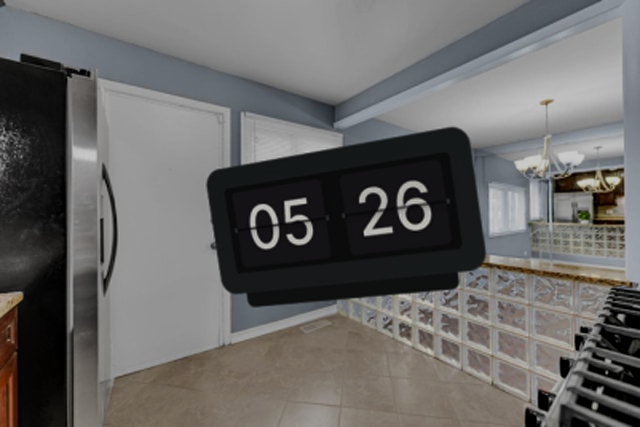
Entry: h=5 m=26
